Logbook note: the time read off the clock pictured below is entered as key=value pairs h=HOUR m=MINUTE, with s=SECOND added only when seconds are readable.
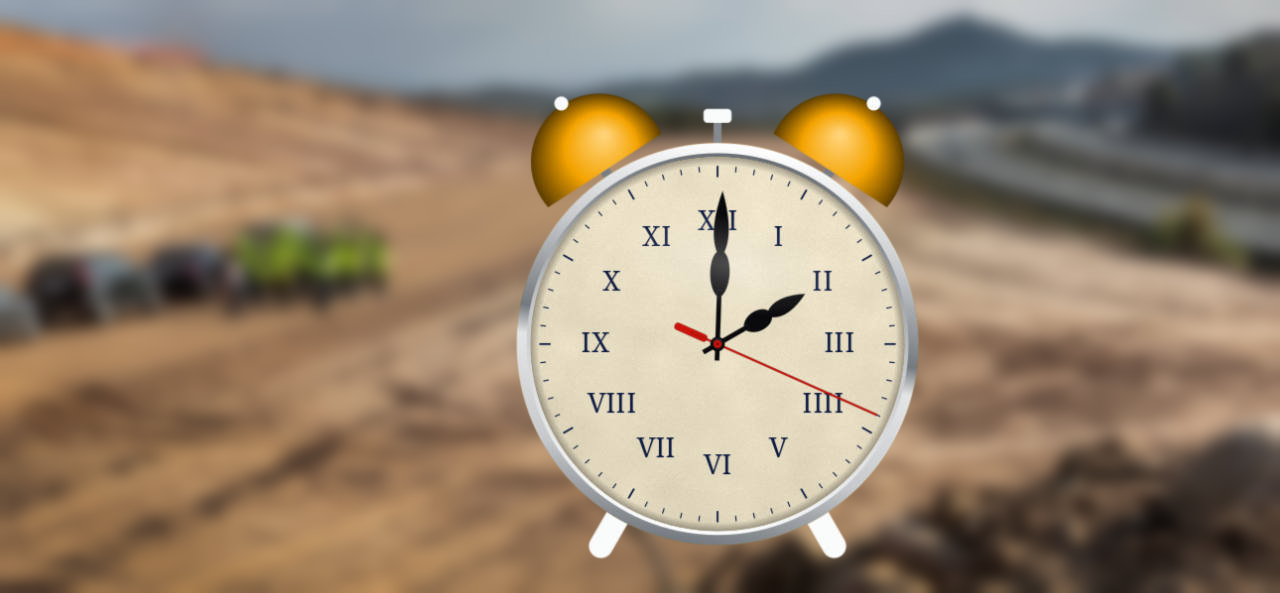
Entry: h=2 m=0 s=19
